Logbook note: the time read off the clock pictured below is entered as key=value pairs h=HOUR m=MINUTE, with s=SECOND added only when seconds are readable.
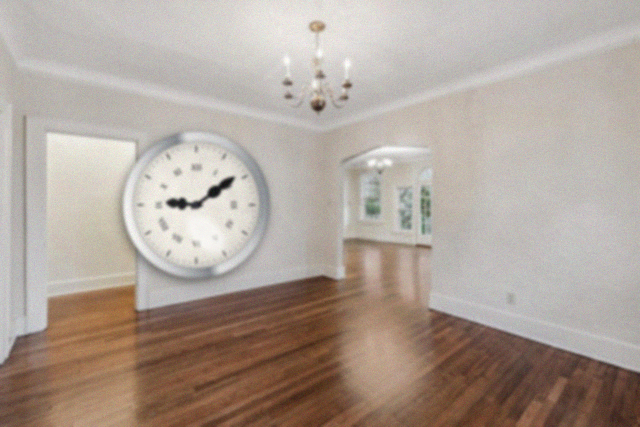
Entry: h=9 m=9
